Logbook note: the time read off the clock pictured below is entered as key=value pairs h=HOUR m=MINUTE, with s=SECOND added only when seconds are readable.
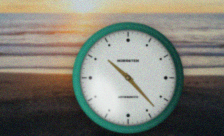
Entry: h=10 m=23
